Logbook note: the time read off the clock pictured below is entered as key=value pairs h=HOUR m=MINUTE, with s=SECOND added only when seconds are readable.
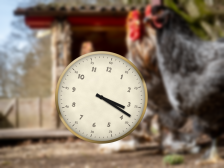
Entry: h=3 m=18
